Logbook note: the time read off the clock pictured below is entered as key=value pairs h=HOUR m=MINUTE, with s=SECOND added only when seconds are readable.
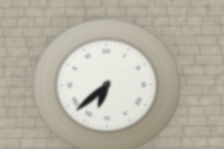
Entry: h=6 m=38
